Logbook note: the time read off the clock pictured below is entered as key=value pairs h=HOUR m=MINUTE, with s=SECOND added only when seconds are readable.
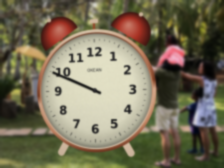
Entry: h=9 m=49
